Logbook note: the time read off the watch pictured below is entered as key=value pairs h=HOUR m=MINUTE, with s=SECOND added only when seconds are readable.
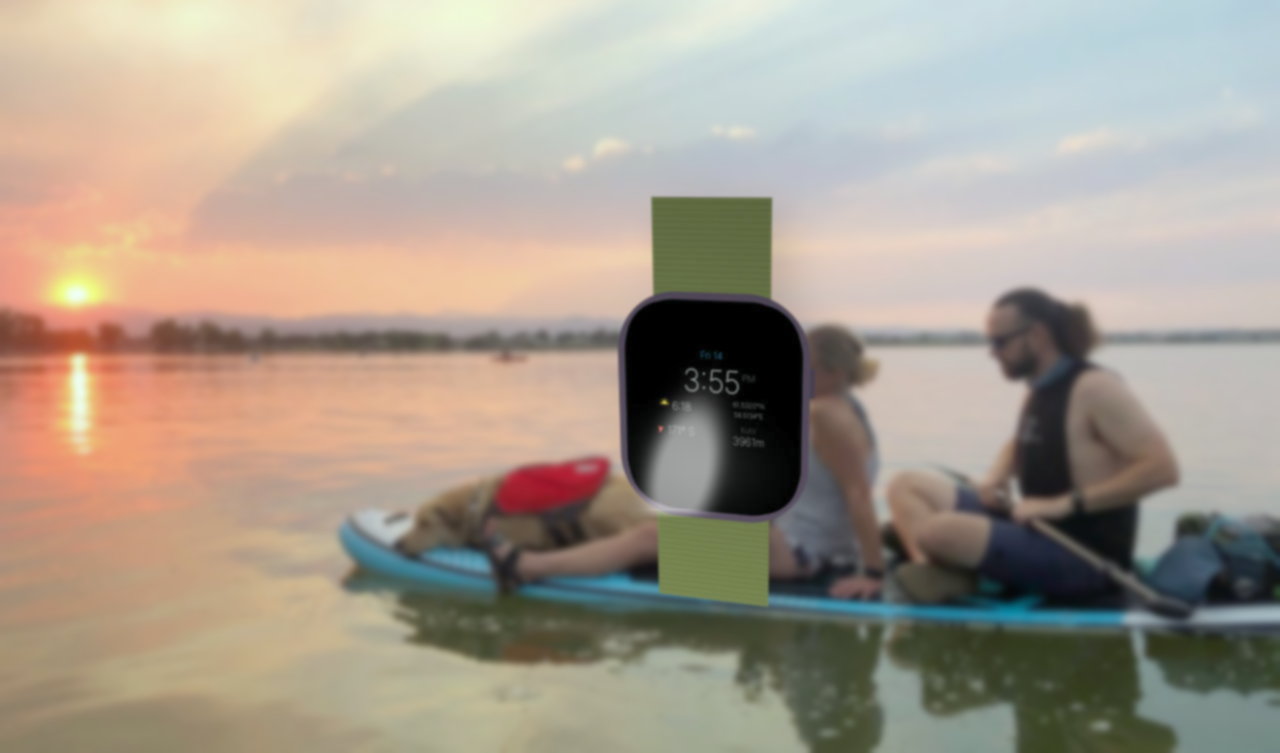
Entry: h=3 m=55
